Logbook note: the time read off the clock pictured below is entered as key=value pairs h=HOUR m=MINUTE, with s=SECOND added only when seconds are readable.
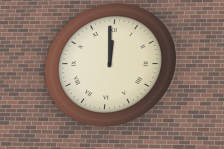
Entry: h=11 m=59
